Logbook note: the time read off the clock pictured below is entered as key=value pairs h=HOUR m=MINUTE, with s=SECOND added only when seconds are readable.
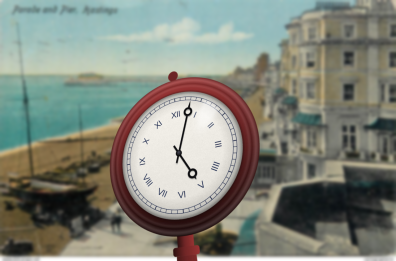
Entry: h=5 m=3
